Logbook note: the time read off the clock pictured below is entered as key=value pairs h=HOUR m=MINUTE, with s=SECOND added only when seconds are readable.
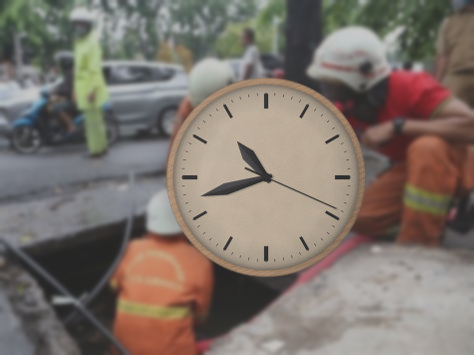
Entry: h=10 m=42 s=19
